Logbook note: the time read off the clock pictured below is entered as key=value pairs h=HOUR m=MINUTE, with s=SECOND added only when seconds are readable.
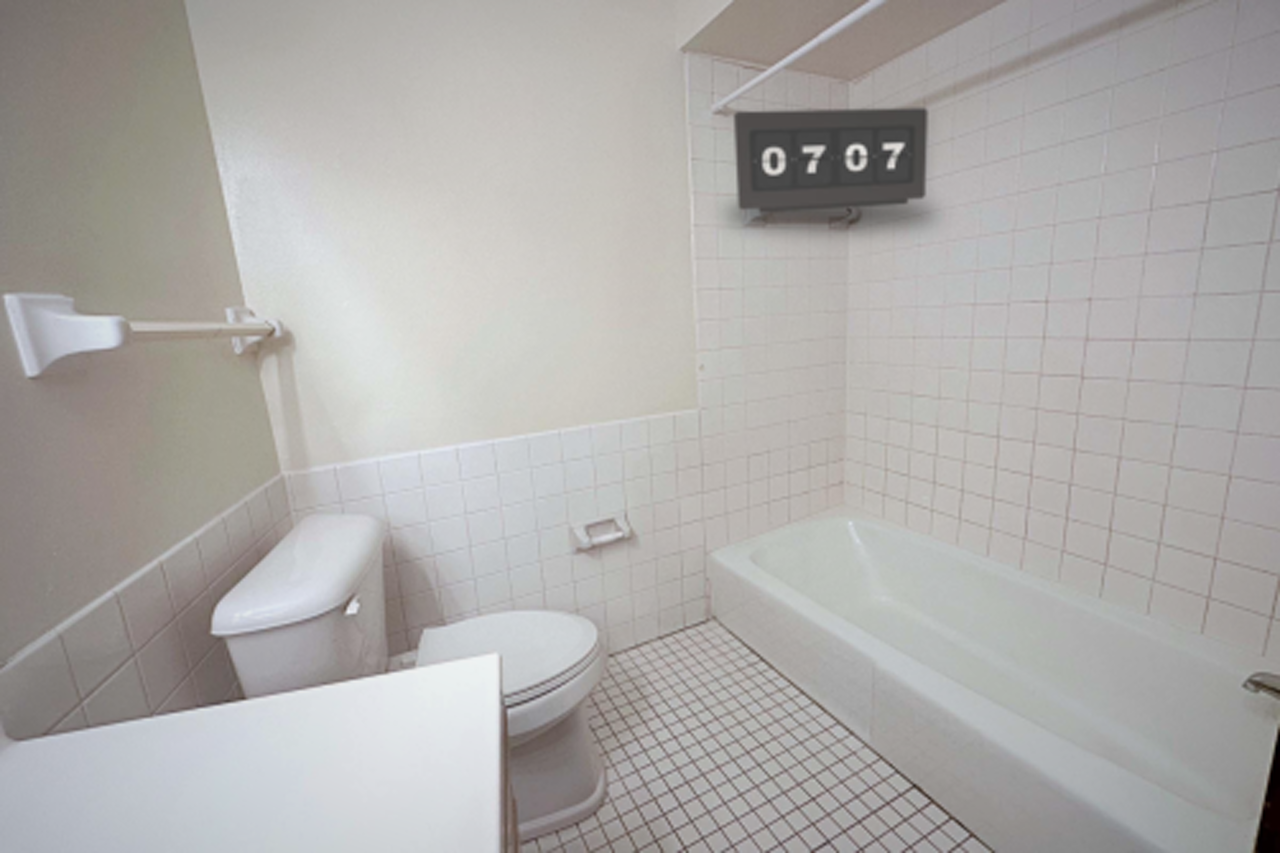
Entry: h=7 m=7
